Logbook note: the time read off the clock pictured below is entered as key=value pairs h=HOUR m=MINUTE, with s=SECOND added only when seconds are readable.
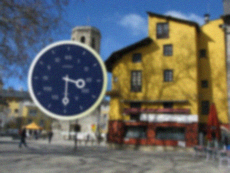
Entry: h=3 m=30
